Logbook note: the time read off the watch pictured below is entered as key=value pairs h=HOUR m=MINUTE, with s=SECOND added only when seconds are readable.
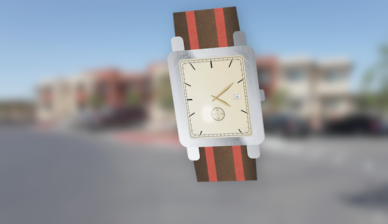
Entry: h=4 m=9
